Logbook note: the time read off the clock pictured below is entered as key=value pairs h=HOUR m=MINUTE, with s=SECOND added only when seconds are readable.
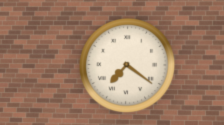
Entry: h=7 m=21
